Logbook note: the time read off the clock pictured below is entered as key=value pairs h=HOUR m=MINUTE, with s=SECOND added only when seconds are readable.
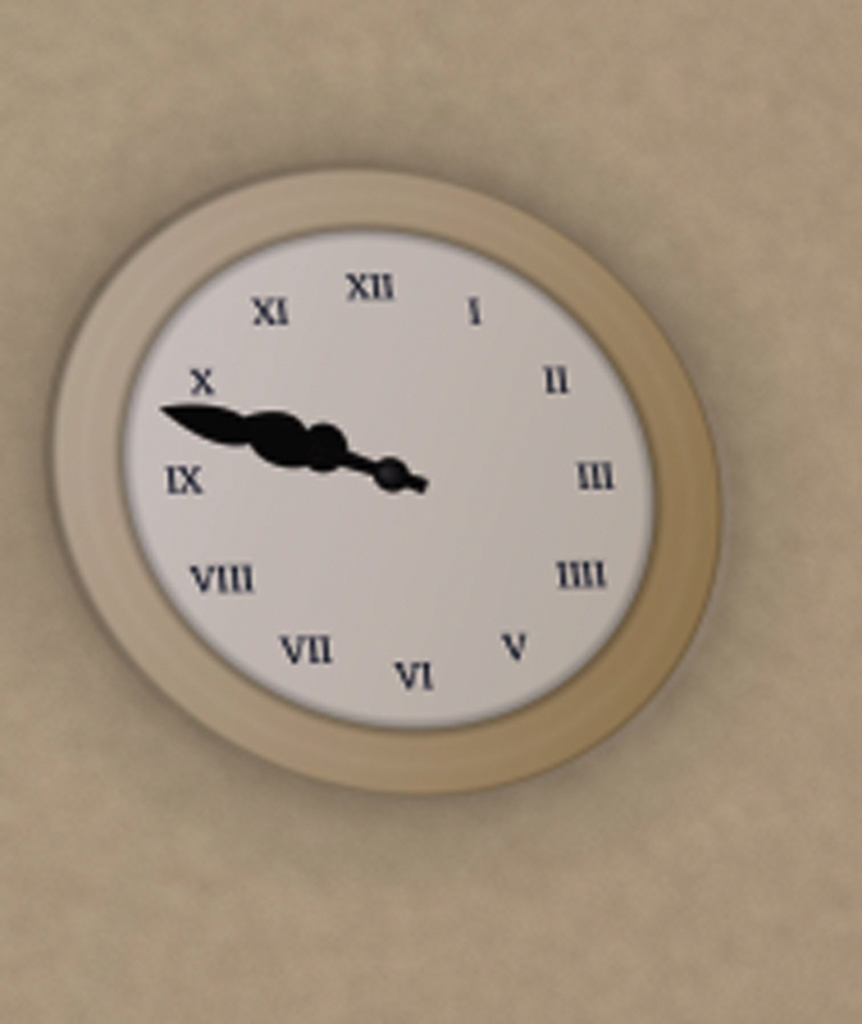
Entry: h=9 m=48
